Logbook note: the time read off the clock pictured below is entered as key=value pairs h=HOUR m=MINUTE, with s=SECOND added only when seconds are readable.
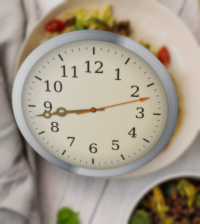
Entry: h=8 m=43 s=12
